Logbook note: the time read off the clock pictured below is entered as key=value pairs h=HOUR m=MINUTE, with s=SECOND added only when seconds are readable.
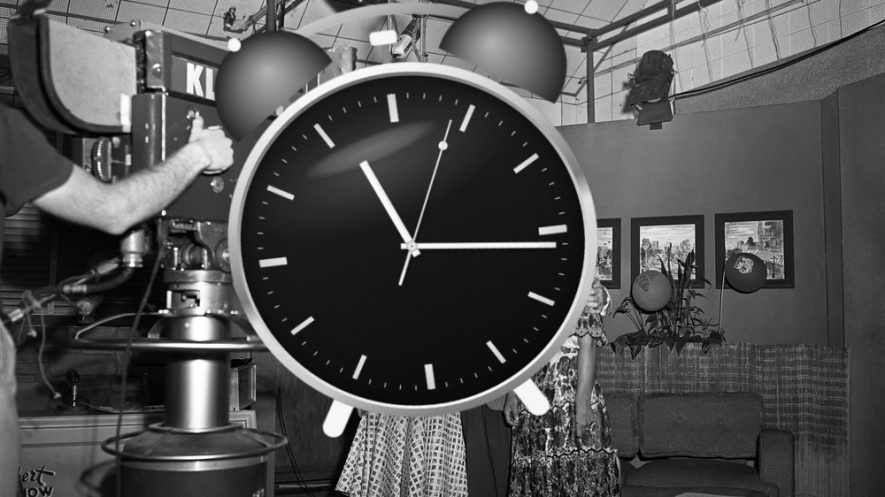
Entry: h=11 m=16 s=4
